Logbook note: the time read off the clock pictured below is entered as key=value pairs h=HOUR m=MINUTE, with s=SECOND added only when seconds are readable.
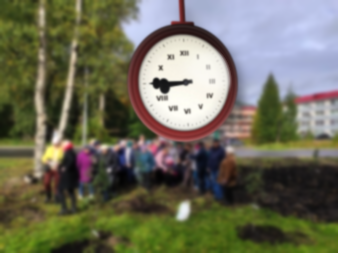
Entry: h=8 m=45
